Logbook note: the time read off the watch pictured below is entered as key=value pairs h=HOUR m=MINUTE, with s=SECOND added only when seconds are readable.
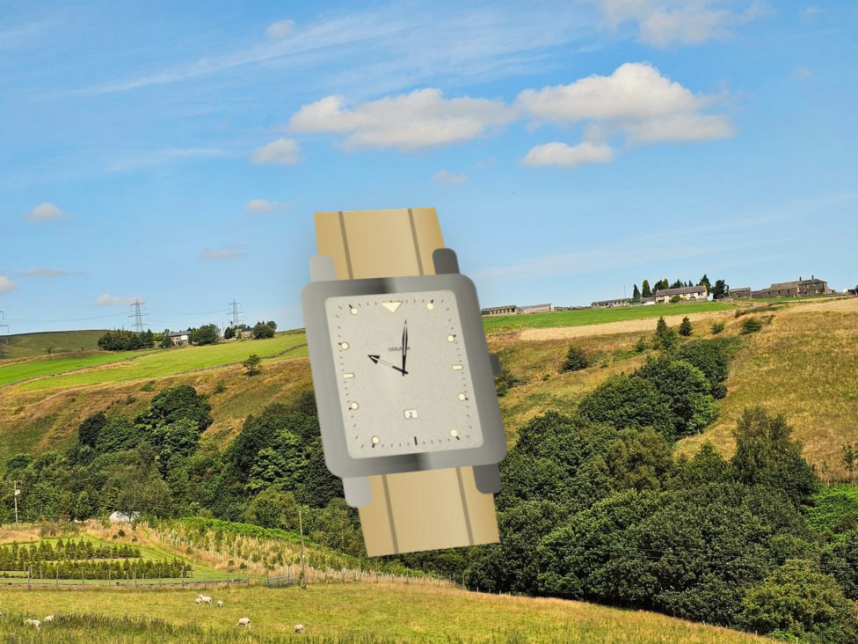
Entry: h=10 m=2
